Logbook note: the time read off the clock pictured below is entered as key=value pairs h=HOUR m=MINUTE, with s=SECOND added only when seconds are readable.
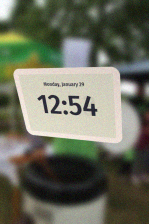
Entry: h=12 m=54
